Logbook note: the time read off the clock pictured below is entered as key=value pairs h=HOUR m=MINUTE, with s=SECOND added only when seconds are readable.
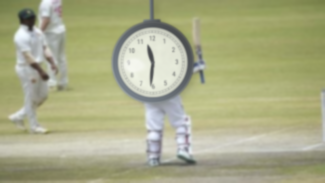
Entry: h=11 m=31
